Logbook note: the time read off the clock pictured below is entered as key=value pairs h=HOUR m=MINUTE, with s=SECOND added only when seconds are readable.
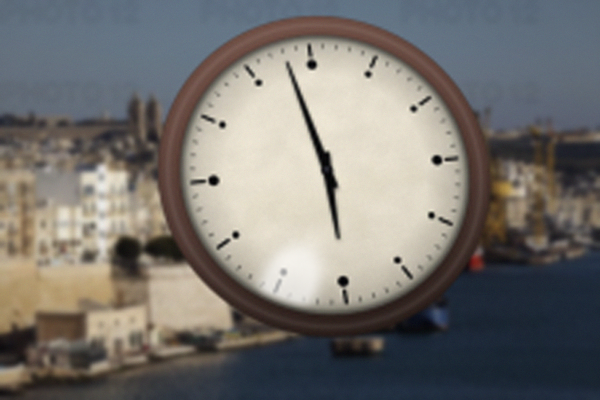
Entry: h=5 m=58
